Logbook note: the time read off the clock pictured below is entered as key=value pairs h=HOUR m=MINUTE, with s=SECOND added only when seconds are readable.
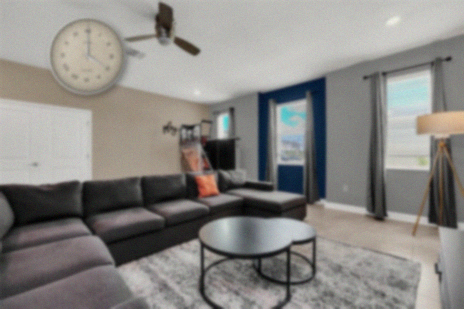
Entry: h=4 m=0
